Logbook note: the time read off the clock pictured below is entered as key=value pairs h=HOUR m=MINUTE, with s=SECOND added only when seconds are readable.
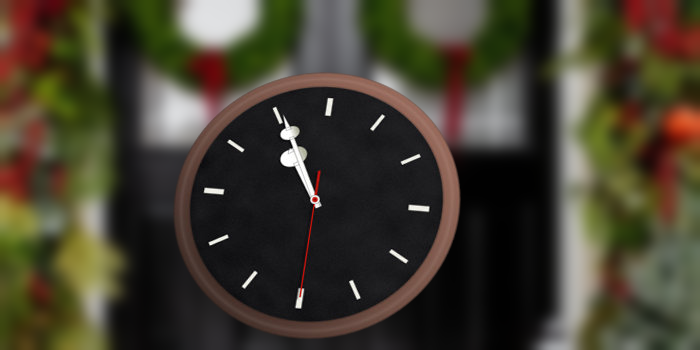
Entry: h=10 m=55 s=30
